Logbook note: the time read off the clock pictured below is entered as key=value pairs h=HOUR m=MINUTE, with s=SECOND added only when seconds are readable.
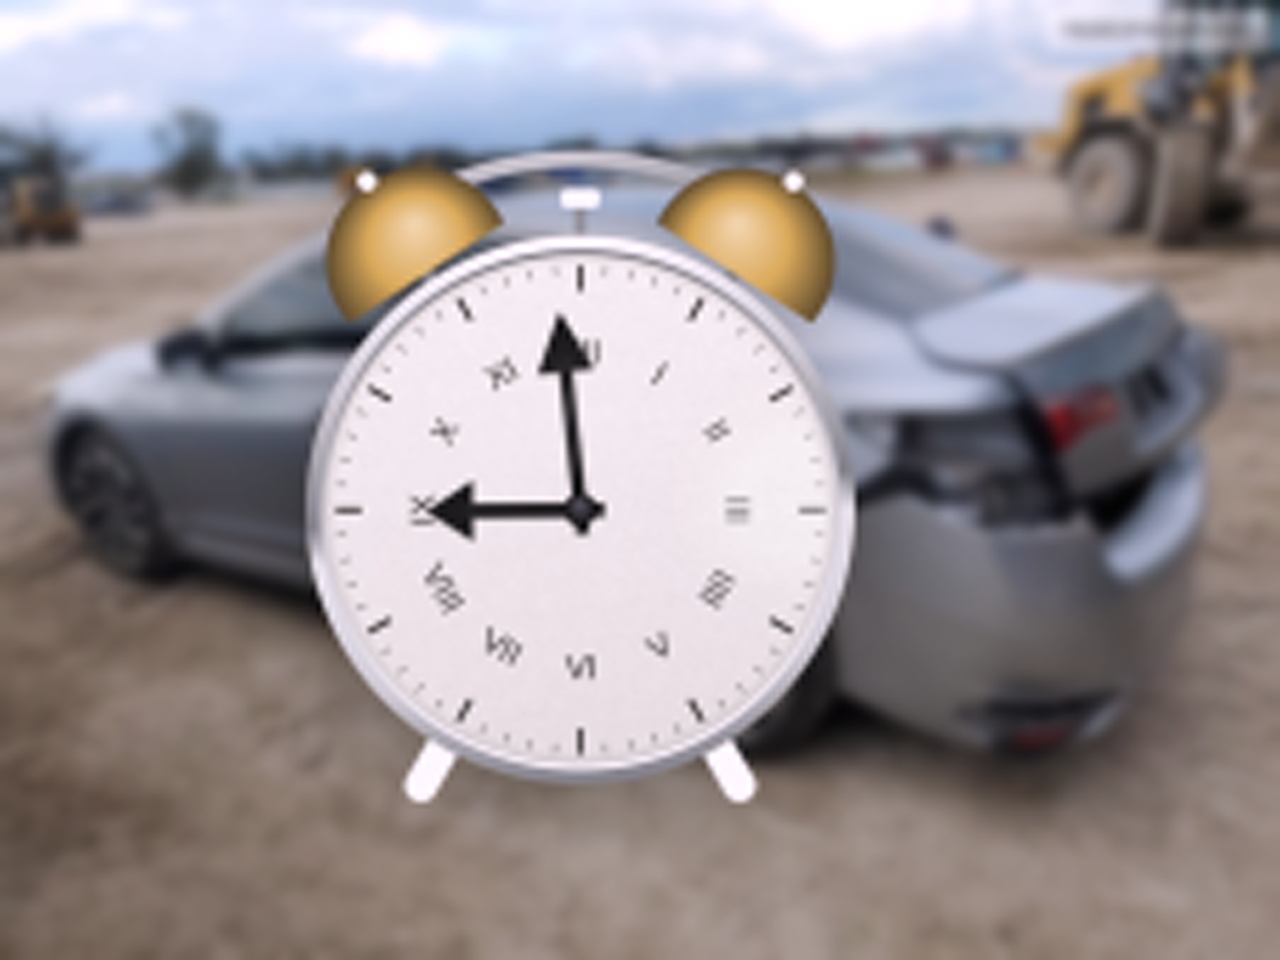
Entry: h=8 m=59
